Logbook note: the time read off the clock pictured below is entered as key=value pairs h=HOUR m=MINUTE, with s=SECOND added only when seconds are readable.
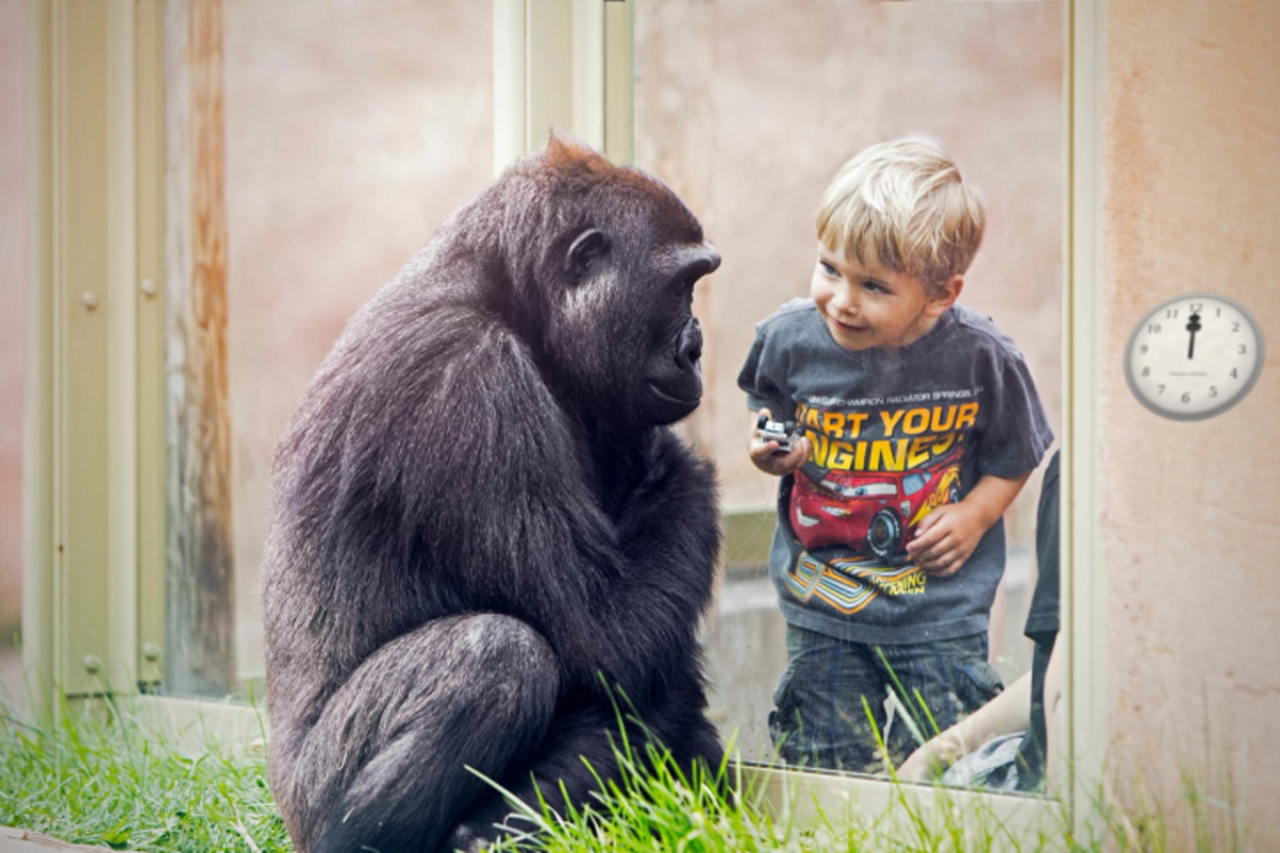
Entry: h=12 m=0
